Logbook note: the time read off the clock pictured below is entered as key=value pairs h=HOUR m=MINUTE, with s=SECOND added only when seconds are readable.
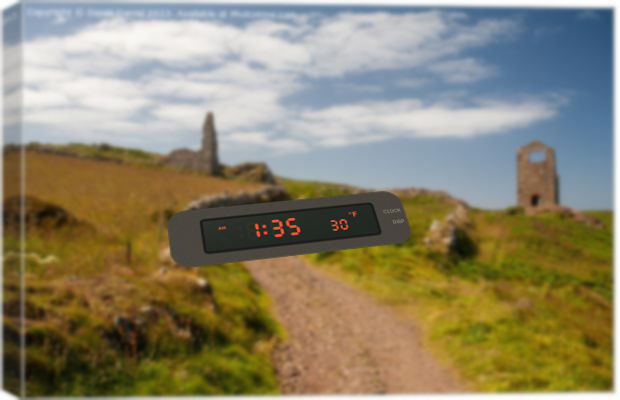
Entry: h=1 m=35
